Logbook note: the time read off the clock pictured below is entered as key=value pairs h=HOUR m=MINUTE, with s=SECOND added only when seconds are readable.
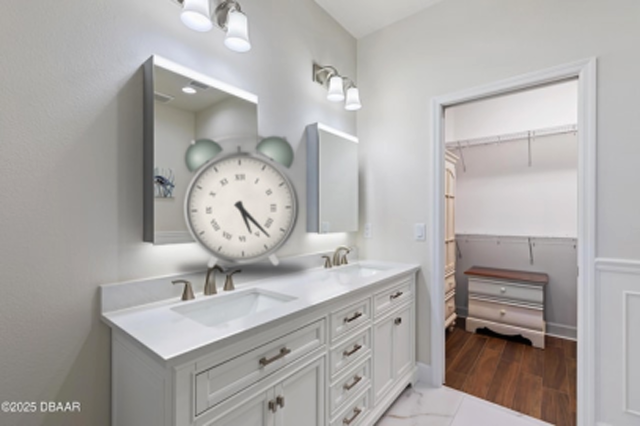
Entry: h=5 m=23
